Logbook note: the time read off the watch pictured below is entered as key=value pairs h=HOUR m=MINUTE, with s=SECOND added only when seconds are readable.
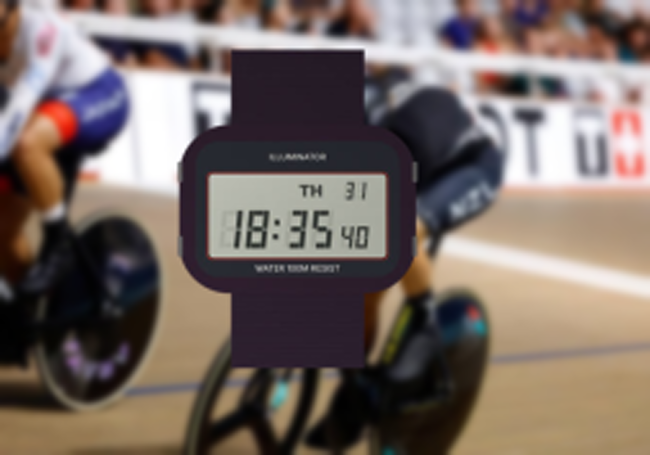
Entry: h=18 m=35 s=40
